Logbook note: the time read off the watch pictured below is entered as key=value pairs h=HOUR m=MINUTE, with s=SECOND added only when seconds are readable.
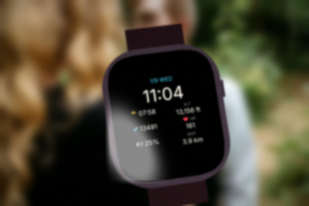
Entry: h=11 m=4
